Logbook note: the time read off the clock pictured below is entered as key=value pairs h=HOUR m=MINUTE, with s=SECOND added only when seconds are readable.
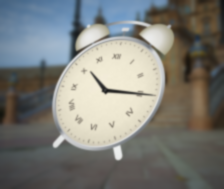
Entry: h=10 m=15
